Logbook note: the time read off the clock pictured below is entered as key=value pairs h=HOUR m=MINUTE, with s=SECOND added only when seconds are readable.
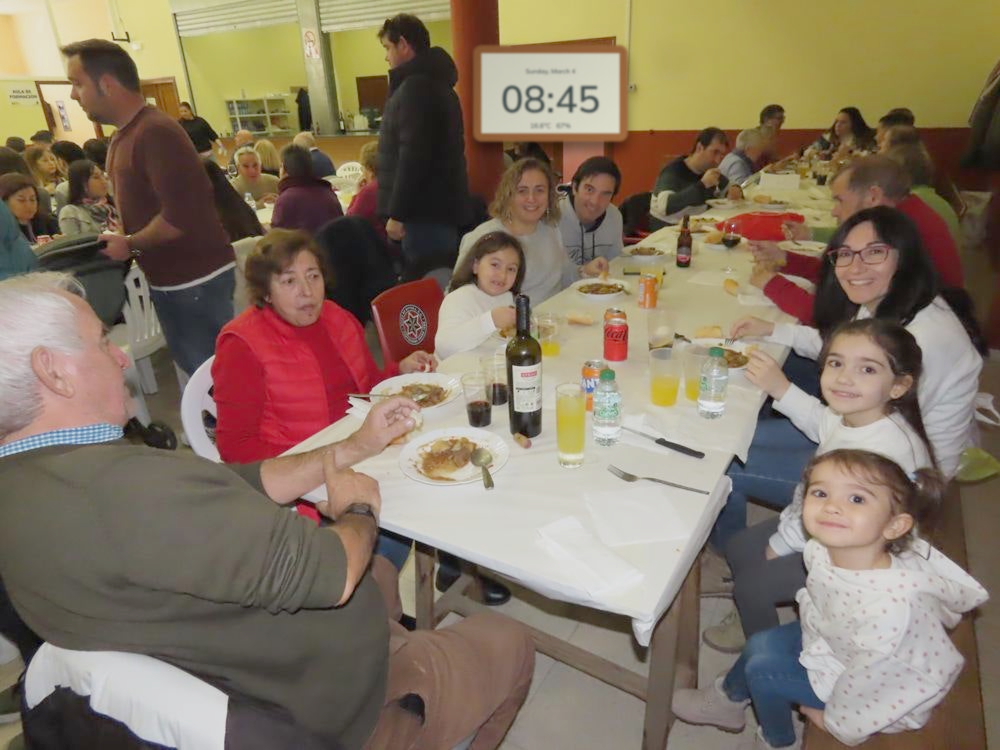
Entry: h=8 m=45
